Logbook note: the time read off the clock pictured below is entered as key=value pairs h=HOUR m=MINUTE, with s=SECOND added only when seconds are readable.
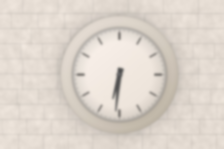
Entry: h=6 m=31
